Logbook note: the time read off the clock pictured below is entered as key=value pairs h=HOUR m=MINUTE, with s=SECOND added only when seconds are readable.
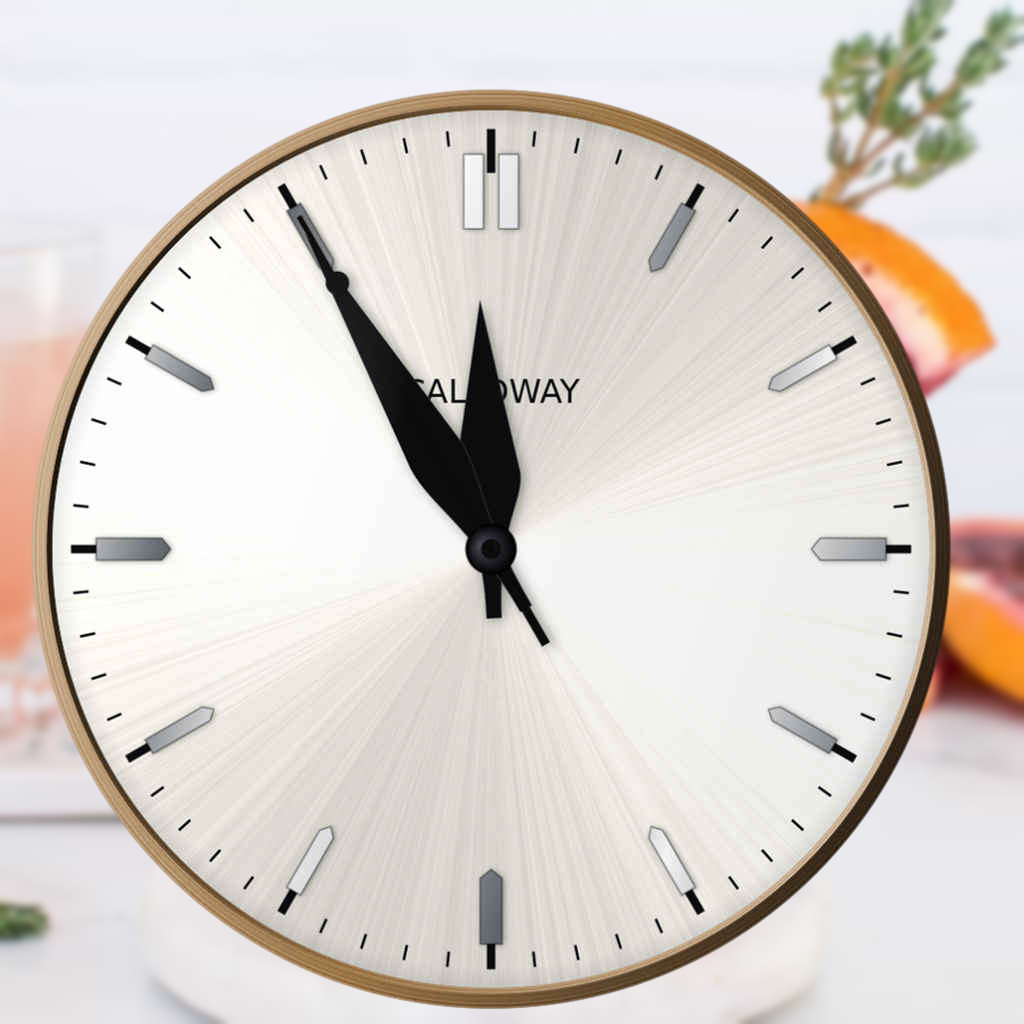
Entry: h=11 m=54 s=55
